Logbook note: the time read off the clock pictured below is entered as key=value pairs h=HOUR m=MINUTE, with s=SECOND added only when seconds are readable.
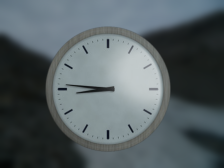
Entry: h=8 m=46
